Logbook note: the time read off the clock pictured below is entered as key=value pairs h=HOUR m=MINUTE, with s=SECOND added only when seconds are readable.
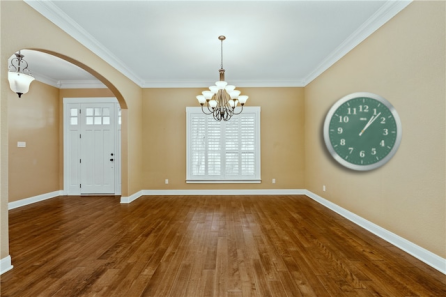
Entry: h=1 m=7
